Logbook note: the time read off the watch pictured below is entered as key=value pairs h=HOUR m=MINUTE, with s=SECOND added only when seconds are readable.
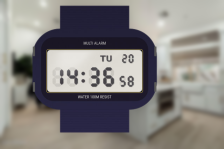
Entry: h=14 m=36 s=58
